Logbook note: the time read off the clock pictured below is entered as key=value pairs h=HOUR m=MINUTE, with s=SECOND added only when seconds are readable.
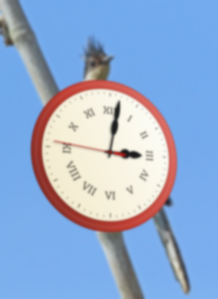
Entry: h=3 m=1 s=46
